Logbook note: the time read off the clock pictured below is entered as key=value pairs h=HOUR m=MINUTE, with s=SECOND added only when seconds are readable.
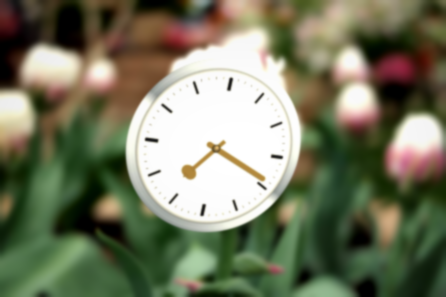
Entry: h=7 m=19
